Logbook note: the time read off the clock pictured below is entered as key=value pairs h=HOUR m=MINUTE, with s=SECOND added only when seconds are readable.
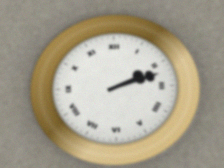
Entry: h=2 m=12
